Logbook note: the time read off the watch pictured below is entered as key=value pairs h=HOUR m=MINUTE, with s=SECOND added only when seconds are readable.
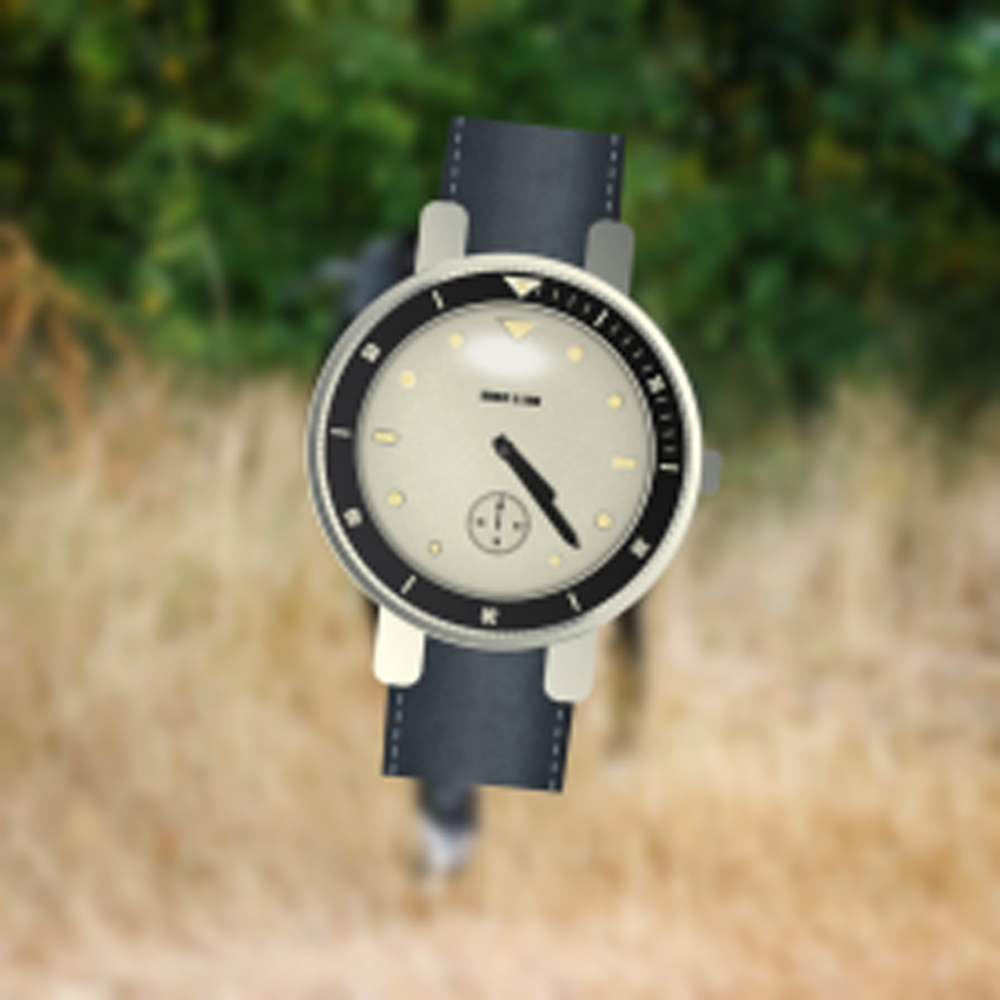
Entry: h=4 m=23
